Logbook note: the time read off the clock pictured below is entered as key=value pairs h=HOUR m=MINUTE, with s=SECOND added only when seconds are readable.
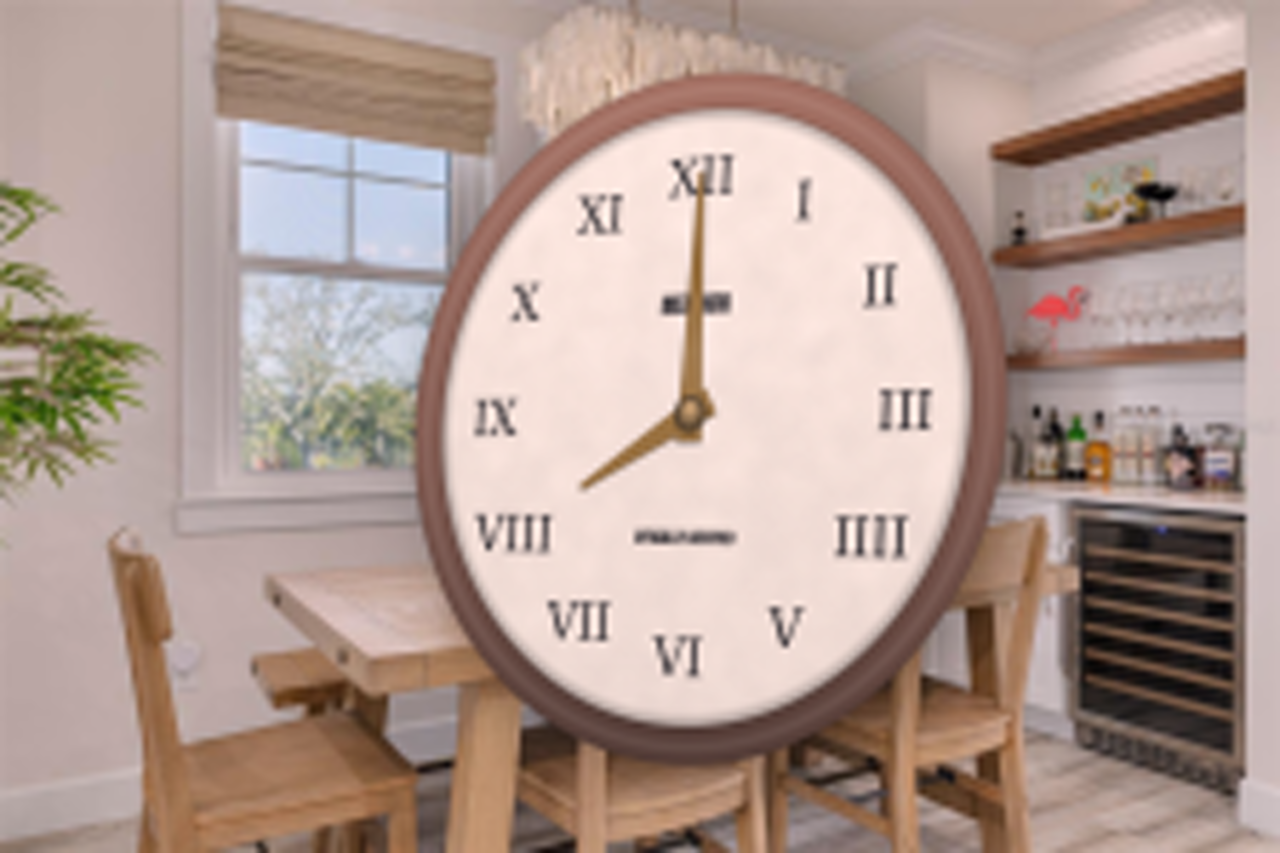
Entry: h=8 m=0
